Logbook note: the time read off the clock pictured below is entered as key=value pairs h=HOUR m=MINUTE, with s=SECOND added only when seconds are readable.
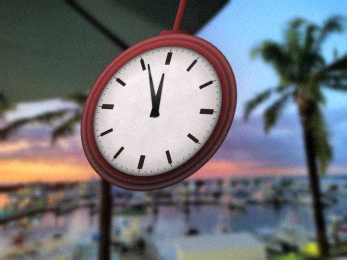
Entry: h=11 m=56
